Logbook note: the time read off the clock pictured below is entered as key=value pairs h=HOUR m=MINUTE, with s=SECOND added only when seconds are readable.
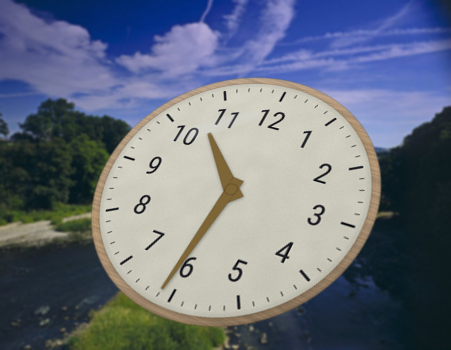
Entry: h=10 m=31
